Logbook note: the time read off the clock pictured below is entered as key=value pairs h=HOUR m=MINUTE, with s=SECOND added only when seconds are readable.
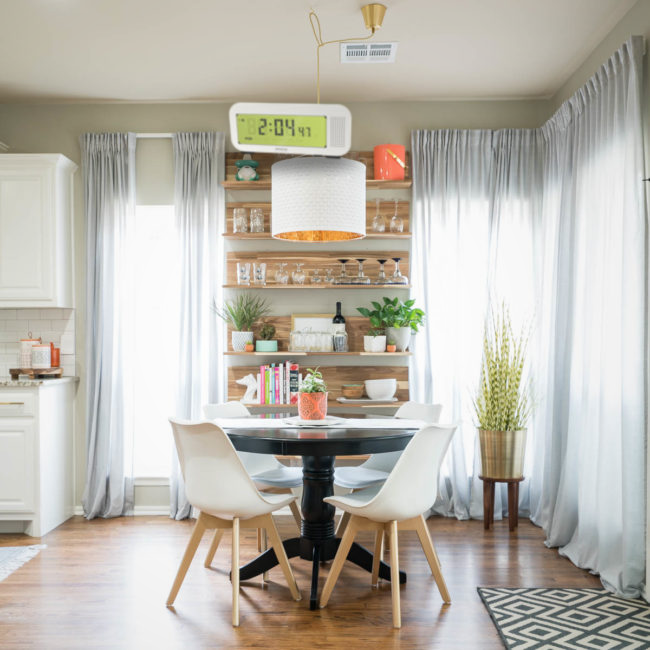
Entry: h=2 m=4
